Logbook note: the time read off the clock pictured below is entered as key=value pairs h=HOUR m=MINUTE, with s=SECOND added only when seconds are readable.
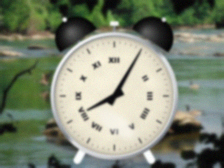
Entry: h=8 m=5
